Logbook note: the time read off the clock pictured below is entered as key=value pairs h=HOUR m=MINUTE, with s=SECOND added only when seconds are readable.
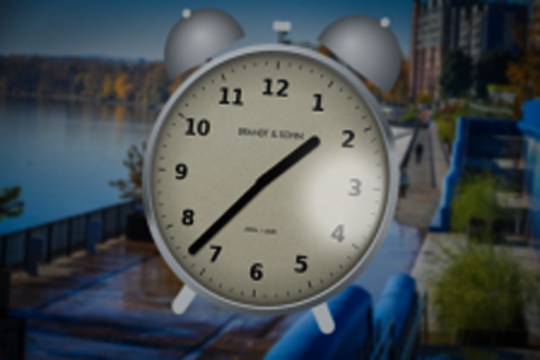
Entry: h=1 m=37
